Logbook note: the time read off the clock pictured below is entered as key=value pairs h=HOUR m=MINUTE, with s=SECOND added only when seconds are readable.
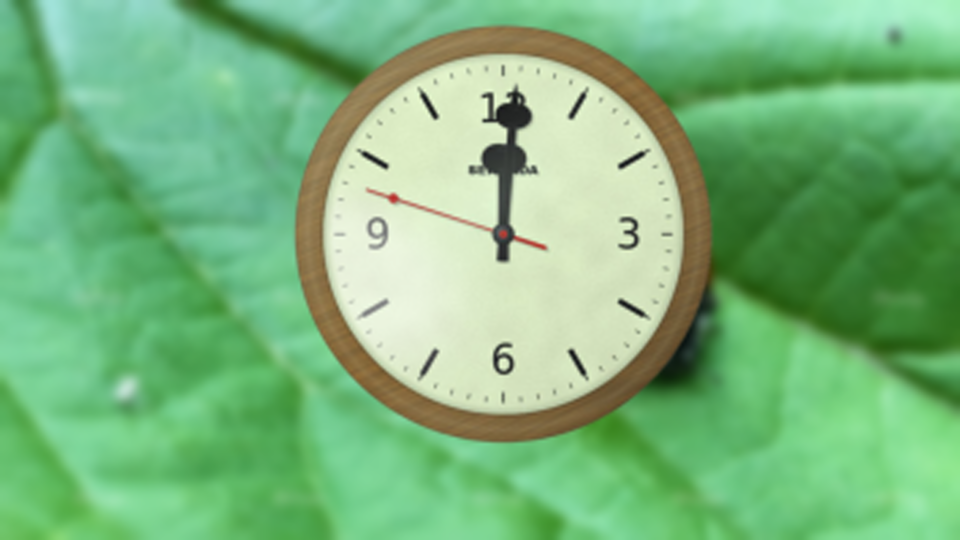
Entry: h=12 m=0 s=48
